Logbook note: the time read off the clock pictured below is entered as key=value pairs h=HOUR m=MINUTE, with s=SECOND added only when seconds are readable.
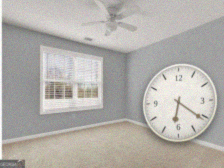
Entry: h=6 m=21
